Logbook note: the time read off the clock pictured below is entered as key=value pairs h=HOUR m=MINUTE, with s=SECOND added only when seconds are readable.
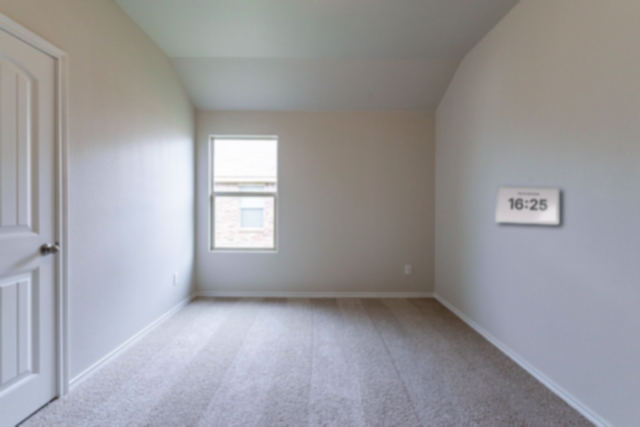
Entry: h=16 m=25
